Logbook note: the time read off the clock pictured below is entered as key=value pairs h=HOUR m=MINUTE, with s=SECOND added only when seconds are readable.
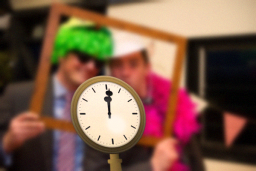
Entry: h=12 m=1
